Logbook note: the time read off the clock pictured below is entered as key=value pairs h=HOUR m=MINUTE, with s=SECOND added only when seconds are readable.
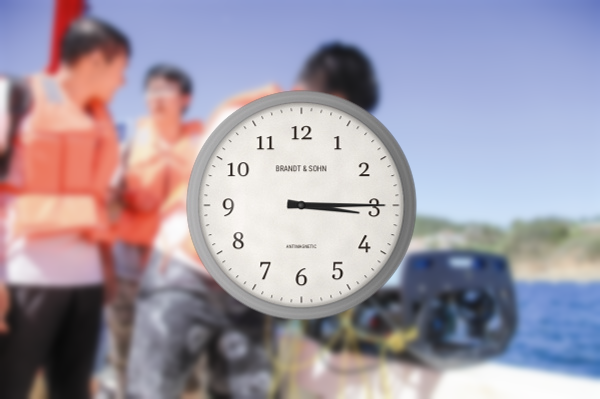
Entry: h=3 m=15
